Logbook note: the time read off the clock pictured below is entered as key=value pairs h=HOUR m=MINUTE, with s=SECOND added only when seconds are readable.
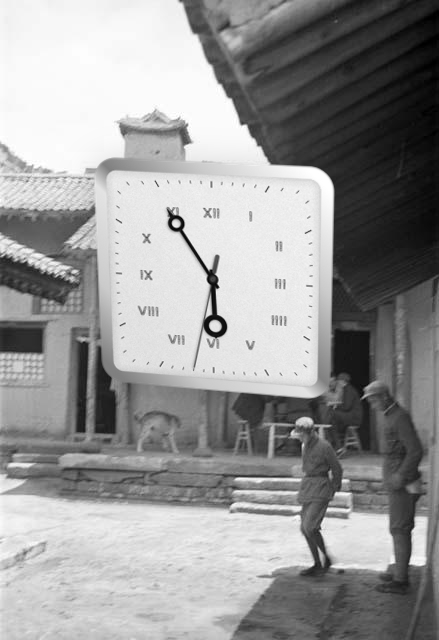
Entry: h=5 m=54 s=32
